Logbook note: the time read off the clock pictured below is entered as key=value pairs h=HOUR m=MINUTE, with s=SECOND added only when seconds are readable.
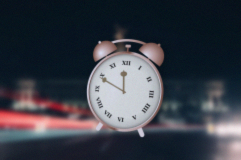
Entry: h=11 m=49
